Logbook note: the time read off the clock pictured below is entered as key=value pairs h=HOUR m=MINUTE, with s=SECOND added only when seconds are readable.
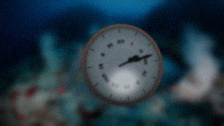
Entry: h=2 m=13
